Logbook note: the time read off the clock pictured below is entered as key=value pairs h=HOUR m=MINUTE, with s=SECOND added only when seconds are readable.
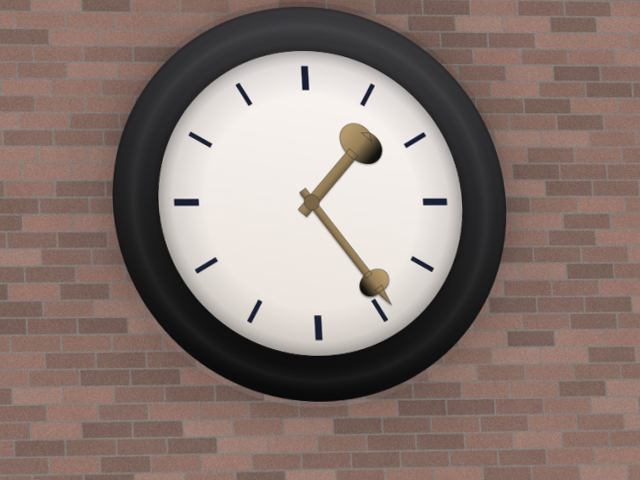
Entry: h=1 m=24
